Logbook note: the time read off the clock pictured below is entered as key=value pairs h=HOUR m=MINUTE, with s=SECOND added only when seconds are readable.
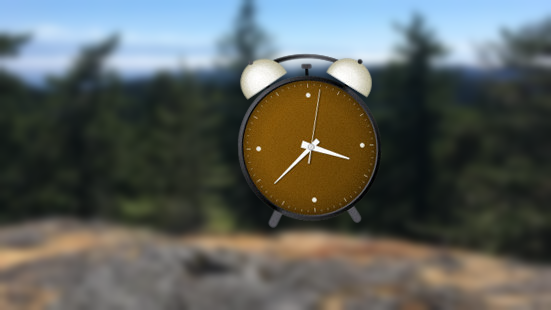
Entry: h=3 m=38 s=2
